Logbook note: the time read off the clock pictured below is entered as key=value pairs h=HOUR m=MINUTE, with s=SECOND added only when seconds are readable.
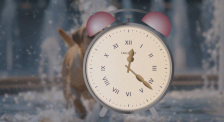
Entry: h=12 m=22
